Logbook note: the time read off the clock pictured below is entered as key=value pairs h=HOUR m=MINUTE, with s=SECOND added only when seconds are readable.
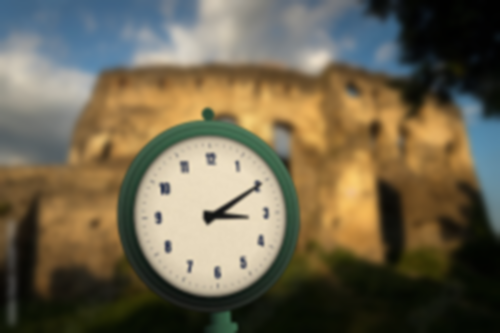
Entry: h=3 m=10
